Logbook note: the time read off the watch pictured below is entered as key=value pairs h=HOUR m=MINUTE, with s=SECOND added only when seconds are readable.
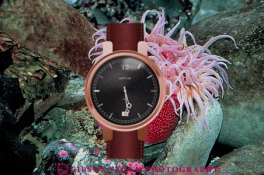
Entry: h=5 m=29
